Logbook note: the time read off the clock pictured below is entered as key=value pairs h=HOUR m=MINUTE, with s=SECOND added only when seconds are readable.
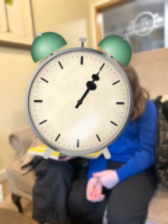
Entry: h=1 m=5
